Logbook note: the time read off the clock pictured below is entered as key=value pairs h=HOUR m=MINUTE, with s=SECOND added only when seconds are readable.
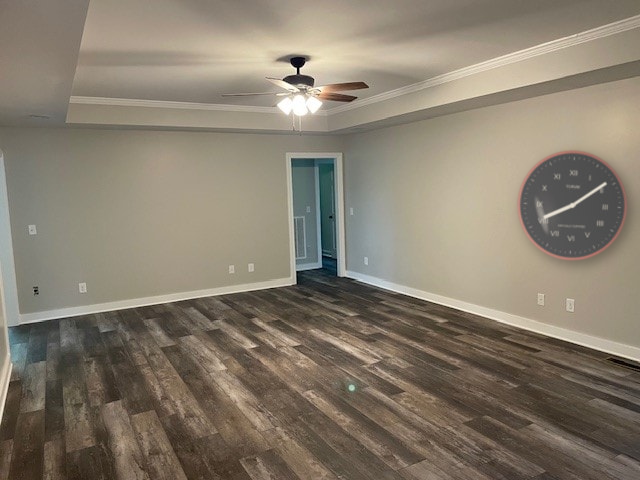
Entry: h=8 m=9
